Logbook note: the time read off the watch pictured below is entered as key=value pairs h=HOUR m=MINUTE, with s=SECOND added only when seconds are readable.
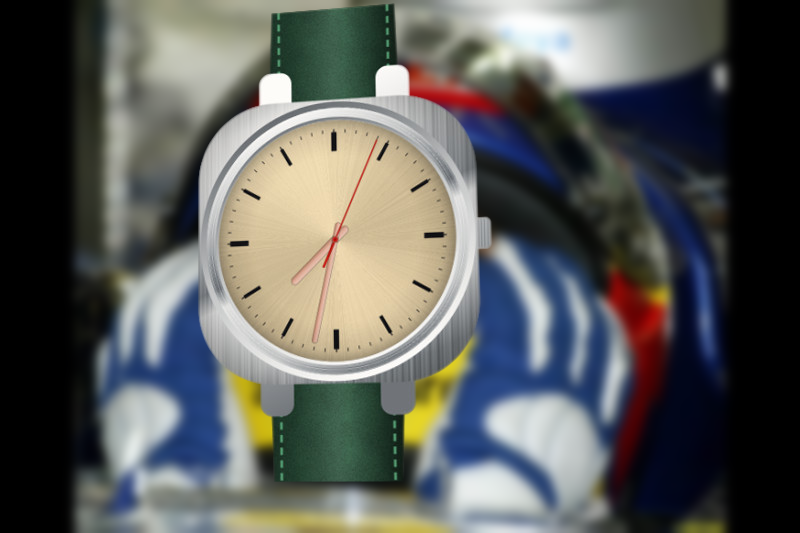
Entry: h=7 m=32 s=4
